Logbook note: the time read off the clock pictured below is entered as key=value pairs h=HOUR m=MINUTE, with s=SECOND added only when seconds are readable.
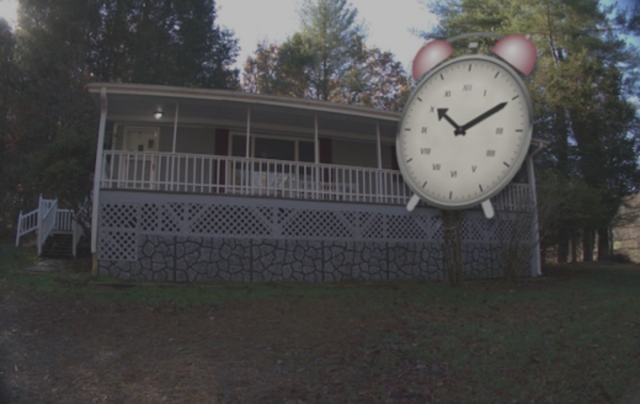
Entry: h=10 m=10
